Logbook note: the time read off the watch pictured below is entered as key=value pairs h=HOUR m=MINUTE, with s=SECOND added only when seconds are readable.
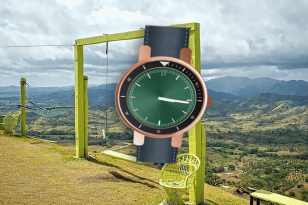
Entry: h=3 m=16
